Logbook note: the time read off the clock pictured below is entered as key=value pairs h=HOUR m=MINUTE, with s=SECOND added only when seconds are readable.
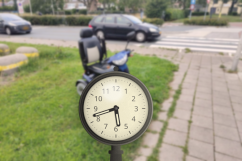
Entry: h=5 m=42
